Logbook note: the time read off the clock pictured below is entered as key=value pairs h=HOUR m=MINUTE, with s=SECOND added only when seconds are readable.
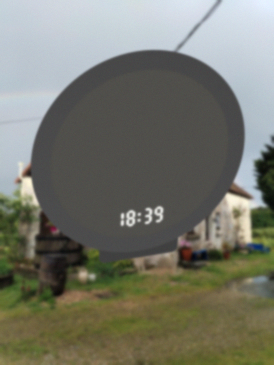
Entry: h=18 m=39
